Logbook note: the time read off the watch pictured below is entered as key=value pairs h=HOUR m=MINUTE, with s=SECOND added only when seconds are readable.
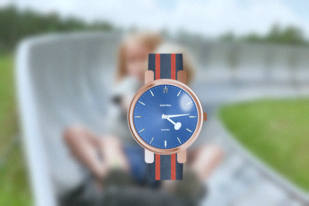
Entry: h=4 m=14
